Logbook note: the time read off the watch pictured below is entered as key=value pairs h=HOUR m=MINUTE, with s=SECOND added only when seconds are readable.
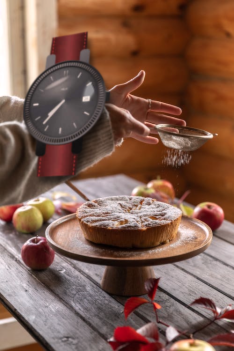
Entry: h=7 m=37
